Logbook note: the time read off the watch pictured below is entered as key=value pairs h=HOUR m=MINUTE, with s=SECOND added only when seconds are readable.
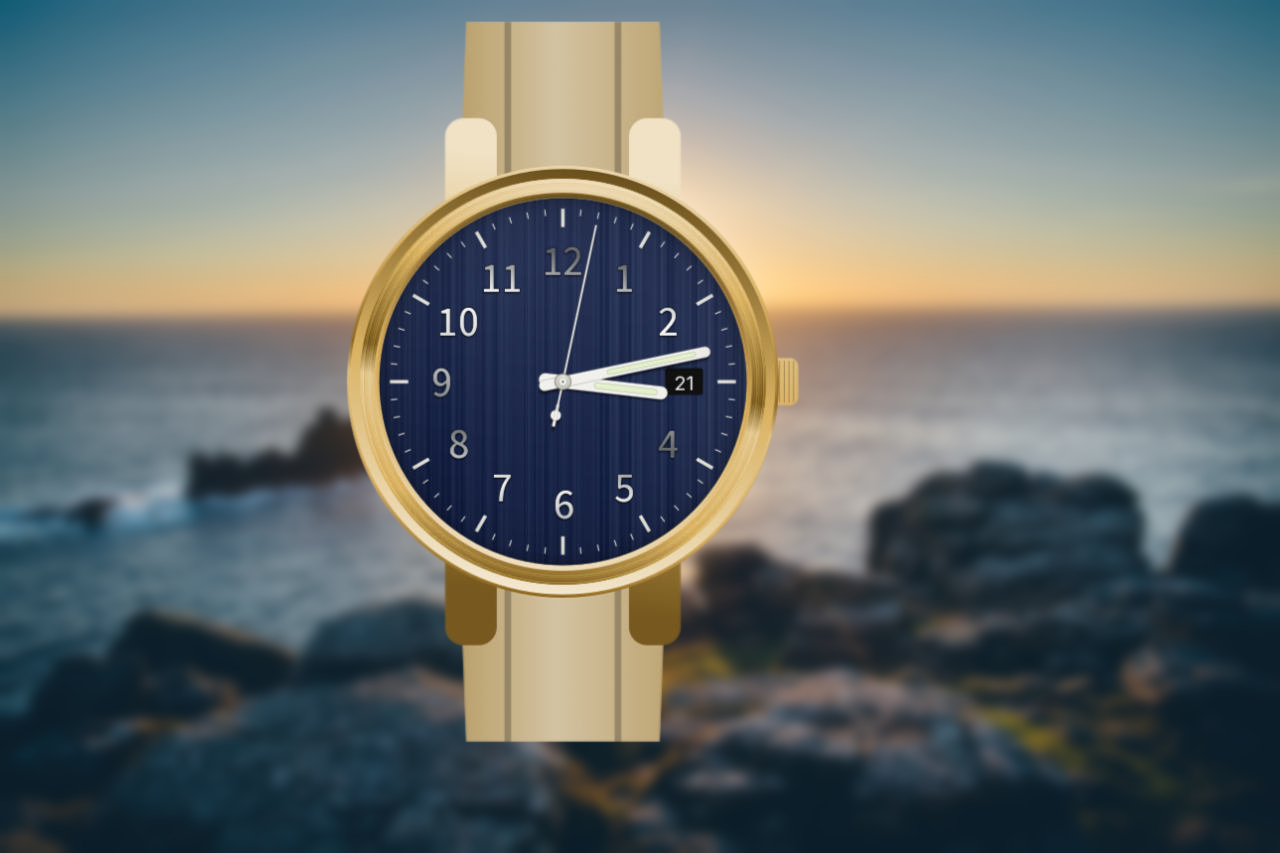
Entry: h=3 m=13 s=2
